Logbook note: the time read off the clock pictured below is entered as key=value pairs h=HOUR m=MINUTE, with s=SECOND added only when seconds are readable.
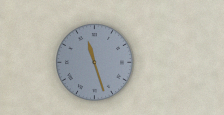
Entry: h=11 m=27
